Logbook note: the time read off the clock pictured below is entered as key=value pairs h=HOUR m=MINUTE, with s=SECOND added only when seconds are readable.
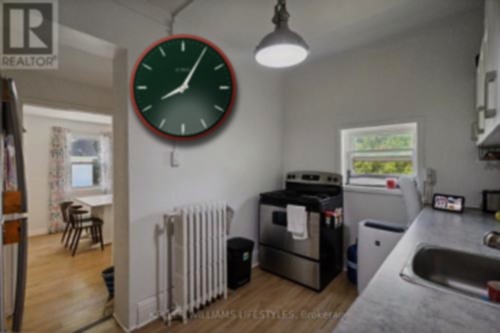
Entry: h=8 m=5
